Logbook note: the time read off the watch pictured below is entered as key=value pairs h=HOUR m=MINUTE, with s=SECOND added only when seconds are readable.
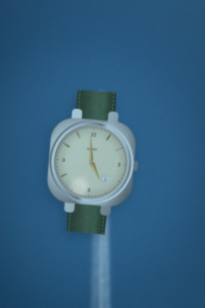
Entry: h=4 m=59
